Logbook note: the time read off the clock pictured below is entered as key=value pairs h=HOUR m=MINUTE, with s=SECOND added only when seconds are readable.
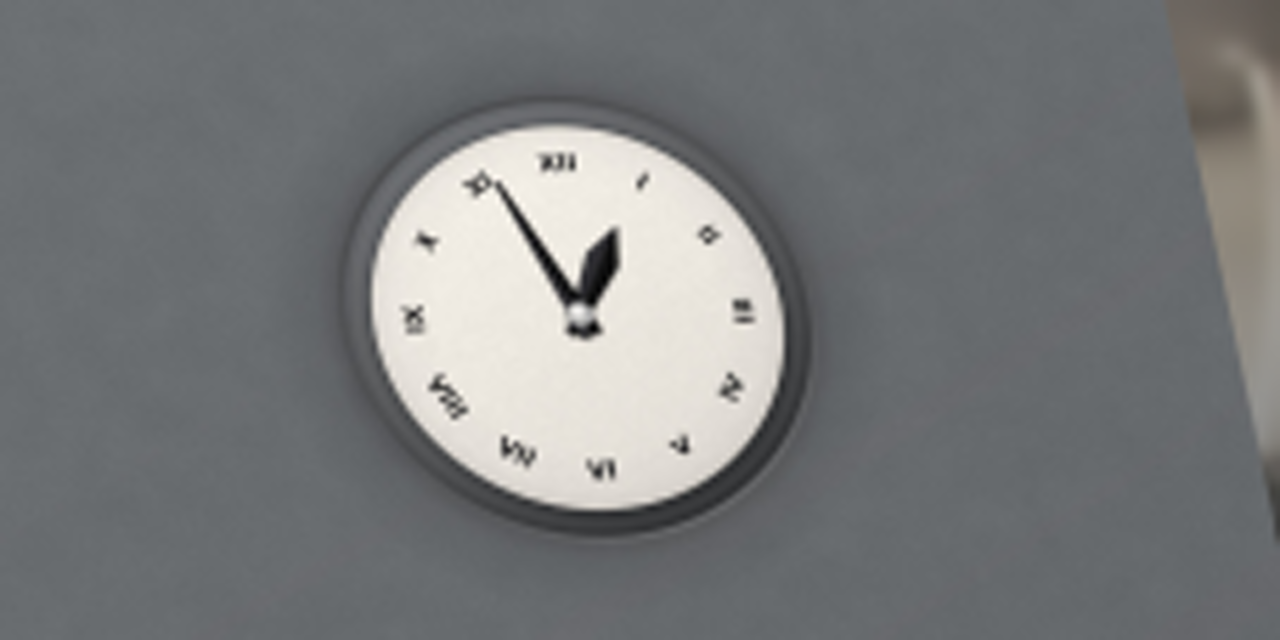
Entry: h=12 m=56
